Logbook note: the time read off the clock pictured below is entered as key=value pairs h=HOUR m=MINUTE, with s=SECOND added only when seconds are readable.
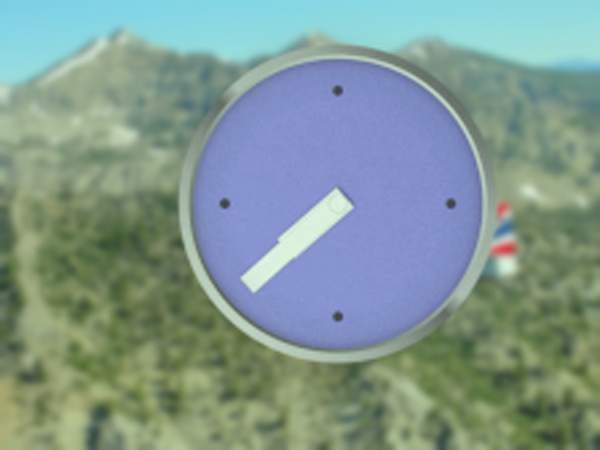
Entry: h=7 m=38
